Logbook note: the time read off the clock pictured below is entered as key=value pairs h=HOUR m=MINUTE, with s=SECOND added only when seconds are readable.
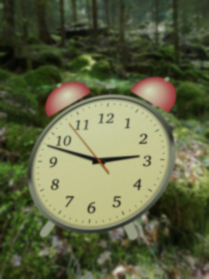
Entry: h=2 m=47 s=53
